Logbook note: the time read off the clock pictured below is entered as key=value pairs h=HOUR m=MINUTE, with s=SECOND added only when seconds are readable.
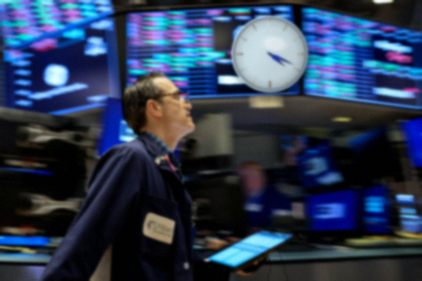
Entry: h=4 m=19
